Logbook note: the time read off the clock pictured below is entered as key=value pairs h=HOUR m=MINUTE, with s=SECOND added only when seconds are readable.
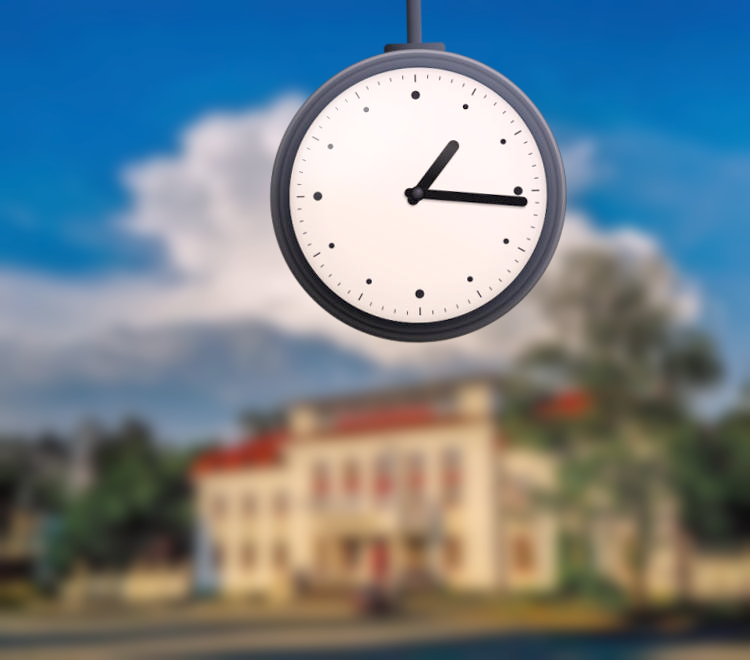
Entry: h=1 m=16
